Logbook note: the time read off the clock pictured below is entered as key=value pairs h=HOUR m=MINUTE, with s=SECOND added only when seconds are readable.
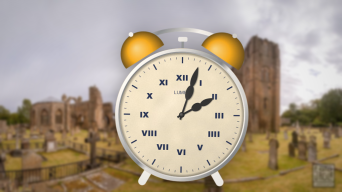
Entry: h=2 m=3
